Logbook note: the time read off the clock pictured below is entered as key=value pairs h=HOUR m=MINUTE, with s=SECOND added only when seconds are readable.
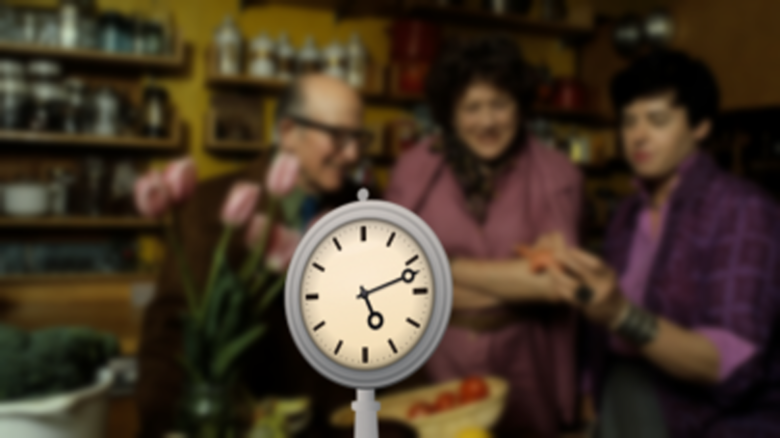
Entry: h=5 m=12
